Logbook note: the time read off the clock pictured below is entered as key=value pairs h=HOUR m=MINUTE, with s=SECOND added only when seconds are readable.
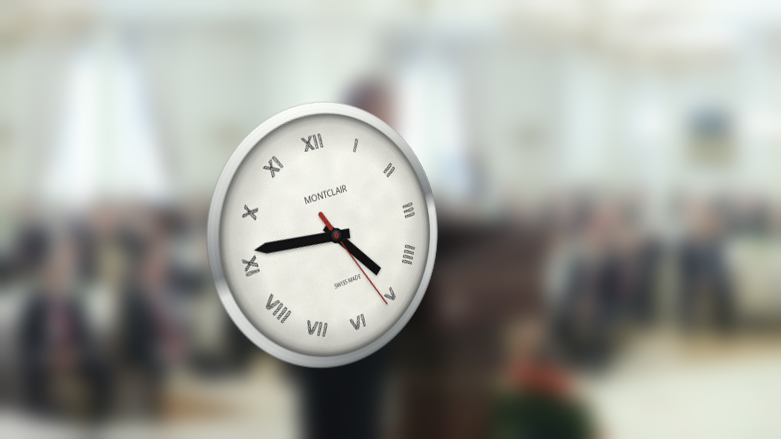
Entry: h=4 m=46 s=26
